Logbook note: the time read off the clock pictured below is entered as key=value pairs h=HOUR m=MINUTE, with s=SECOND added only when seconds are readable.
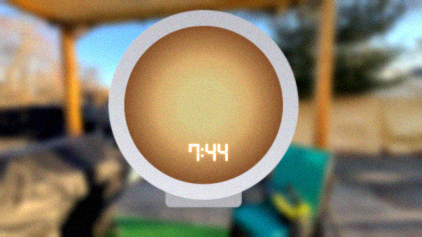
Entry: h=7 m=44
